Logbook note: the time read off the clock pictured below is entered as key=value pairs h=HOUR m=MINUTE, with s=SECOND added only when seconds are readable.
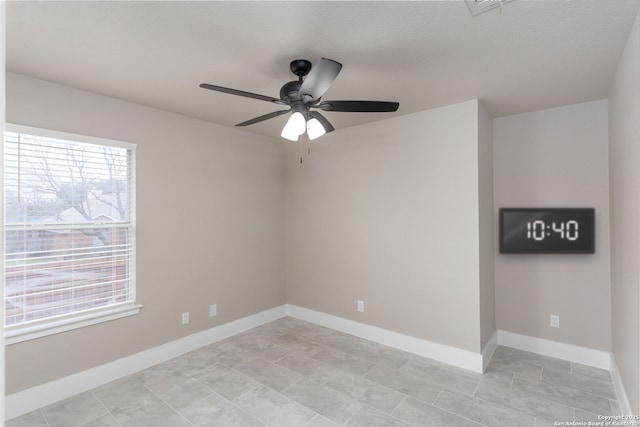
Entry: h=10 m=40
